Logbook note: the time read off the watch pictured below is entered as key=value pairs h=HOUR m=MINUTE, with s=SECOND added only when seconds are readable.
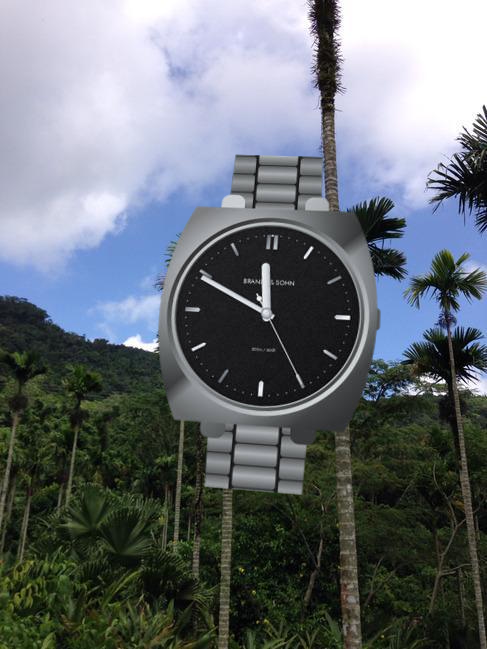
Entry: h=11 m=49 s=25
